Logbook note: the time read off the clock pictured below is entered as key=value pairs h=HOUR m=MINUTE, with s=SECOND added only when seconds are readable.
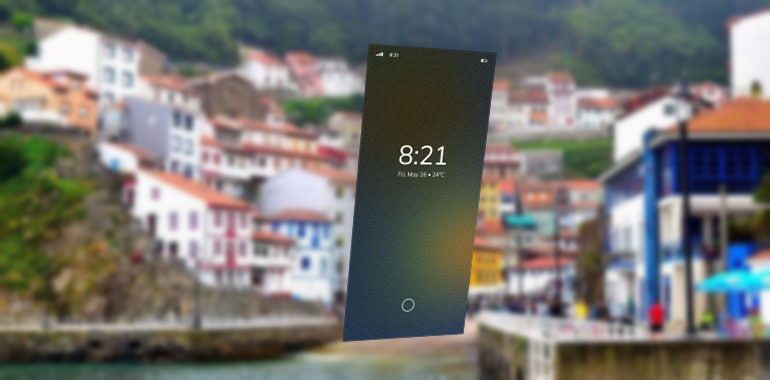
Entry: h=8 m=21
